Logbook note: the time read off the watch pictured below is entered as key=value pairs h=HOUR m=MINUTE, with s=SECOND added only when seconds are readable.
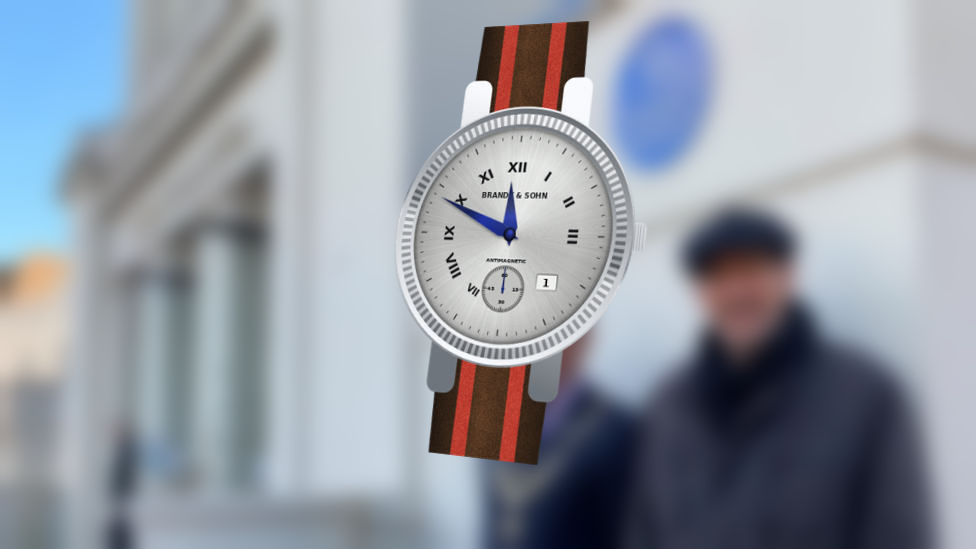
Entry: h=11 m=49
